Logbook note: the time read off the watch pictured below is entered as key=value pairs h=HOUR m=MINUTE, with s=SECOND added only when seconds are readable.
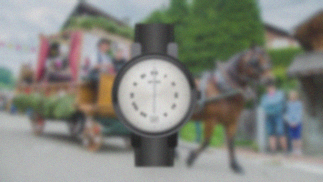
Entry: h=6 m=0
